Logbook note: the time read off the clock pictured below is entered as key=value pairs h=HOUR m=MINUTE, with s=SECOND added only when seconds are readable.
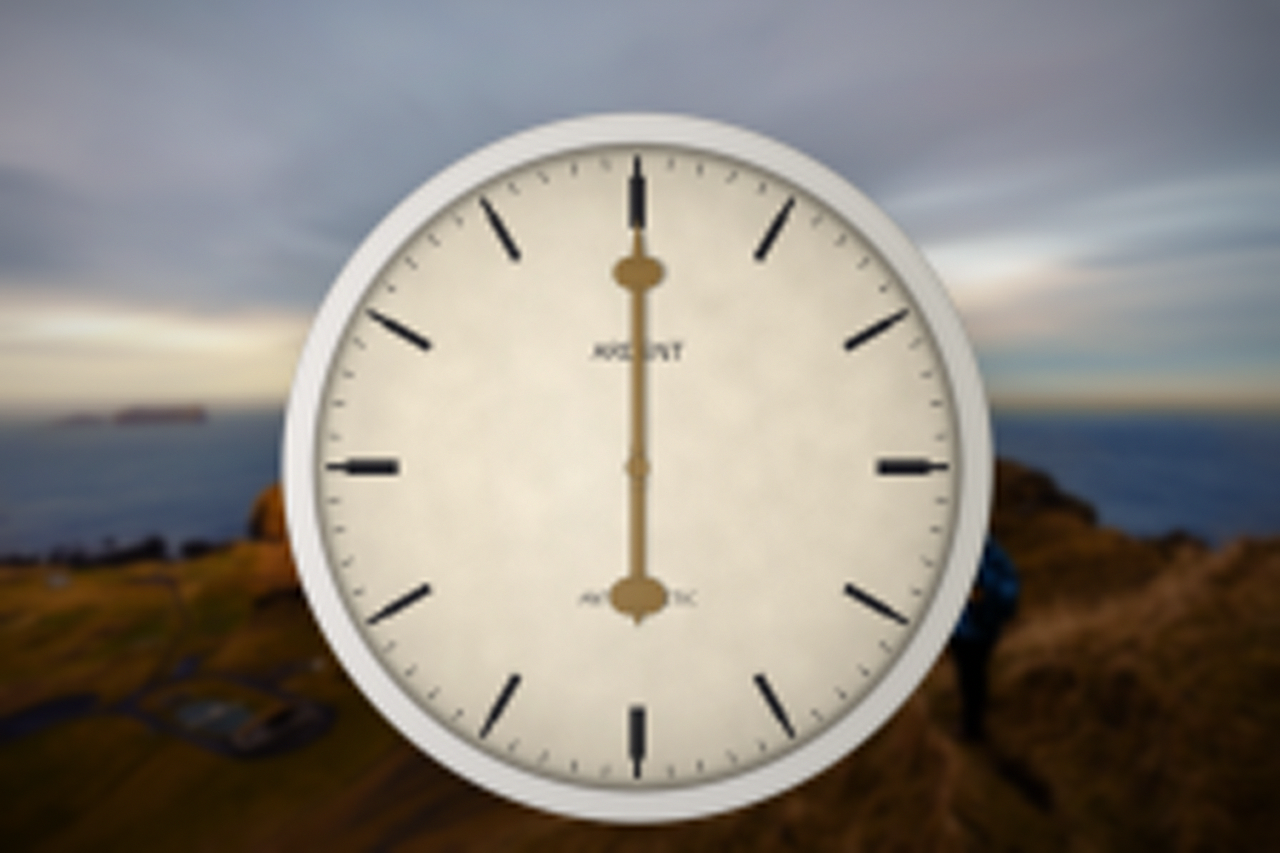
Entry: h=6 m=0
